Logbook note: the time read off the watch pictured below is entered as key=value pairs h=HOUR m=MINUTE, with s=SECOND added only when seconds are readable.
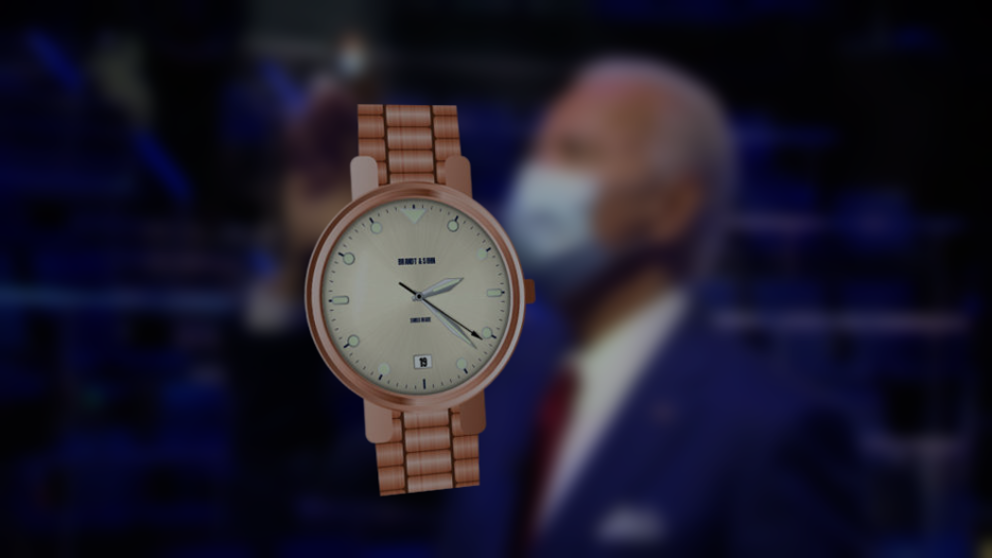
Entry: h=2 m=22 s=21
